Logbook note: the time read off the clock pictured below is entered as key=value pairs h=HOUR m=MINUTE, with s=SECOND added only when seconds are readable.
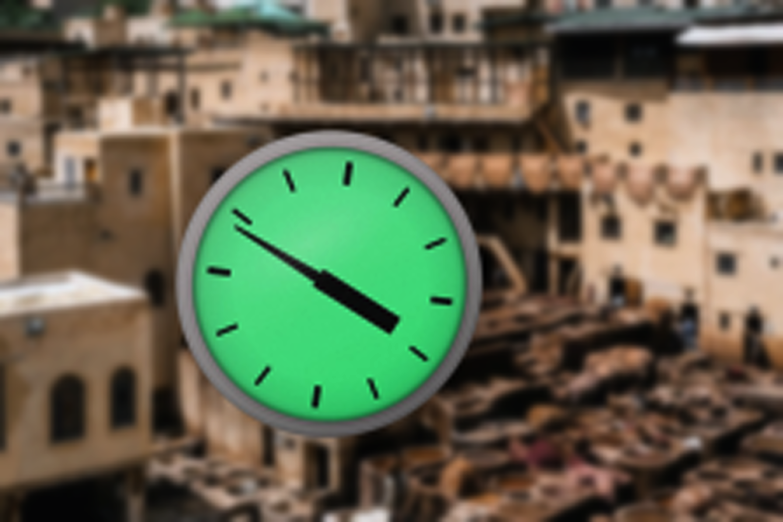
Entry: h=3 m=49
